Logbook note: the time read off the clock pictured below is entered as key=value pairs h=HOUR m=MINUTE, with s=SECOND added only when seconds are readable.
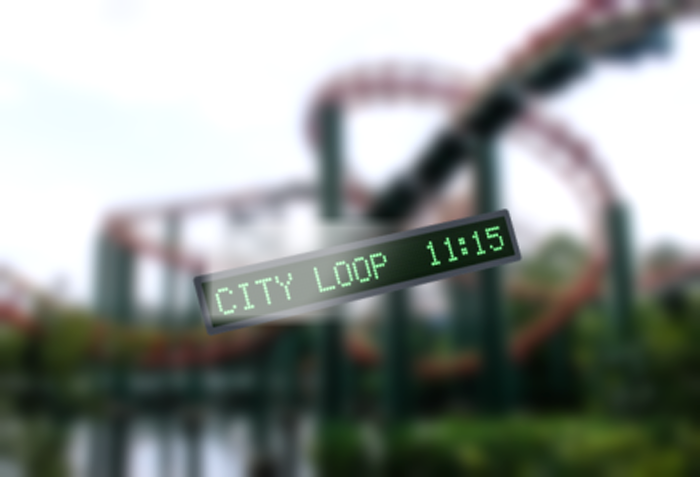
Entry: h=11 m=15
